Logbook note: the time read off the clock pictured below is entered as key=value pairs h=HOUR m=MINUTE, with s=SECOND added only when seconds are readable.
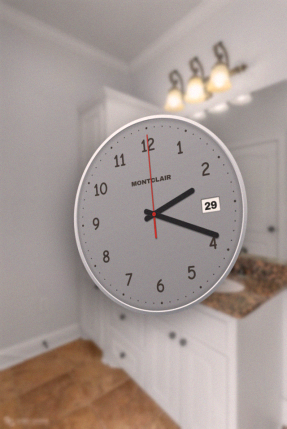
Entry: h=2 m=19 s=0
